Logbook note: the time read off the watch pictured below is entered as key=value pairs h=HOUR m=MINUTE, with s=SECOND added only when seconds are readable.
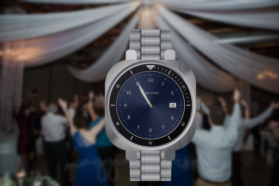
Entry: h=10 m=55
